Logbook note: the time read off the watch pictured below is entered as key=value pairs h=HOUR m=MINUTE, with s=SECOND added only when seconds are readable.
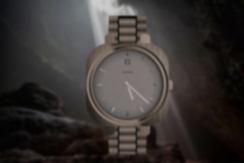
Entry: h=5 m=22
